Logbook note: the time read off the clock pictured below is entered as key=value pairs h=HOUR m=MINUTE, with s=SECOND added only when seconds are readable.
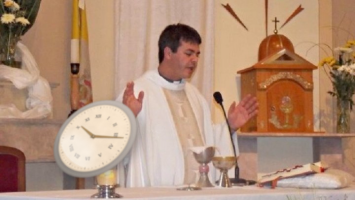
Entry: h=10 m=16
